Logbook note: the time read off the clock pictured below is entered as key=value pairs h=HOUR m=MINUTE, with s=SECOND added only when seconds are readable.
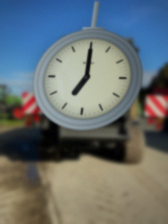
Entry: h=7 m=0
